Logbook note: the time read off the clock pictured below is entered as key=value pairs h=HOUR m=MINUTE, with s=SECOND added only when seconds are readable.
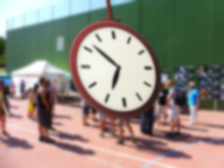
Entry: h=6 m=52
